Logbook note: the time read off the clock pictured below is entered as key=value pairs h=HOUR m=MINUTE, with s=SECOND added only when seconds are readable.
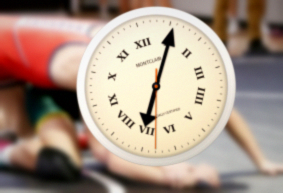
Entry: h=7 m=5 s=33
